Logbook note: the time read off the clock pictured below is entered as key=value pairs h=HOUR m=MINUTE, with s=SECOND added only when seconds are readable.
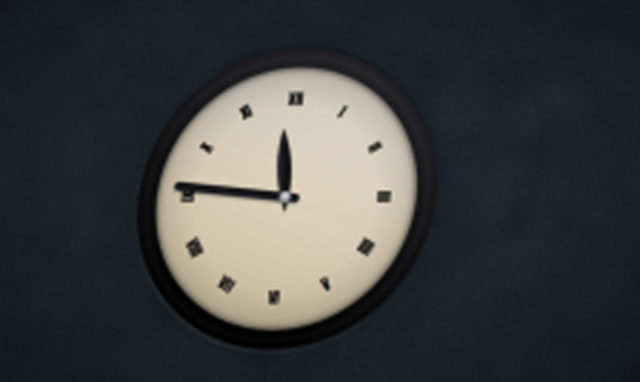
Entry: h=11 m=46
